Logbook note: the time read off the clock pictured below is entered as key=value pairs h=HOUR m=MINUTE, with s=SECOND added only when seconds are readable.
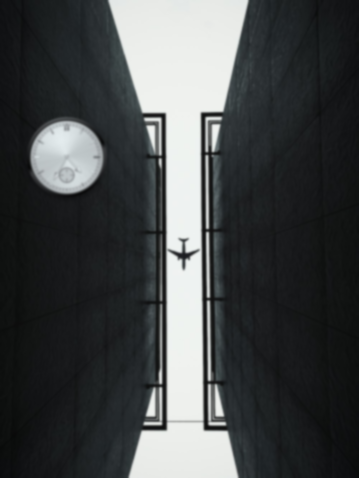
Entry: h=4 m=35
